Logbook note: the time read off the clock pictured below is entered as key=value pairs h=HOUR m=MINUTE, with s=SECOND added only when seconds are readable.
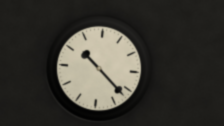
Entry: h=10 m=22
